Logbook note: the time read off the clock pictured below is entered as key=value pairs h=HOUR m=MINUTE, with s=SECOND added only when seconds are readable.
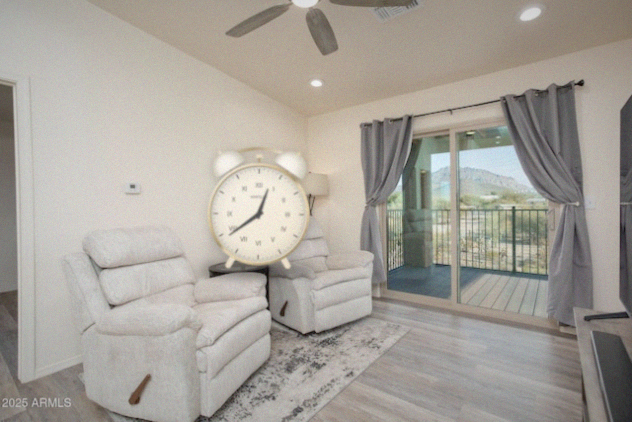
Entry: h=12 m=39
